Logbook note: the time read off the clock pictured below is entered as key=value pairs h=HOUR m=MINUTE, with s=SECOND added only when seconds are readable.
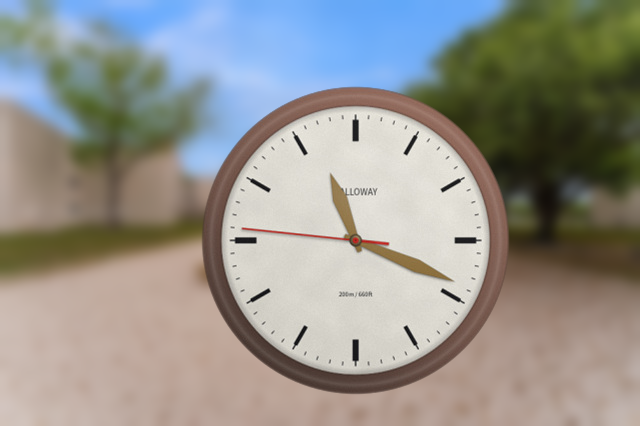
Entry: h=11 m=18 s=46
